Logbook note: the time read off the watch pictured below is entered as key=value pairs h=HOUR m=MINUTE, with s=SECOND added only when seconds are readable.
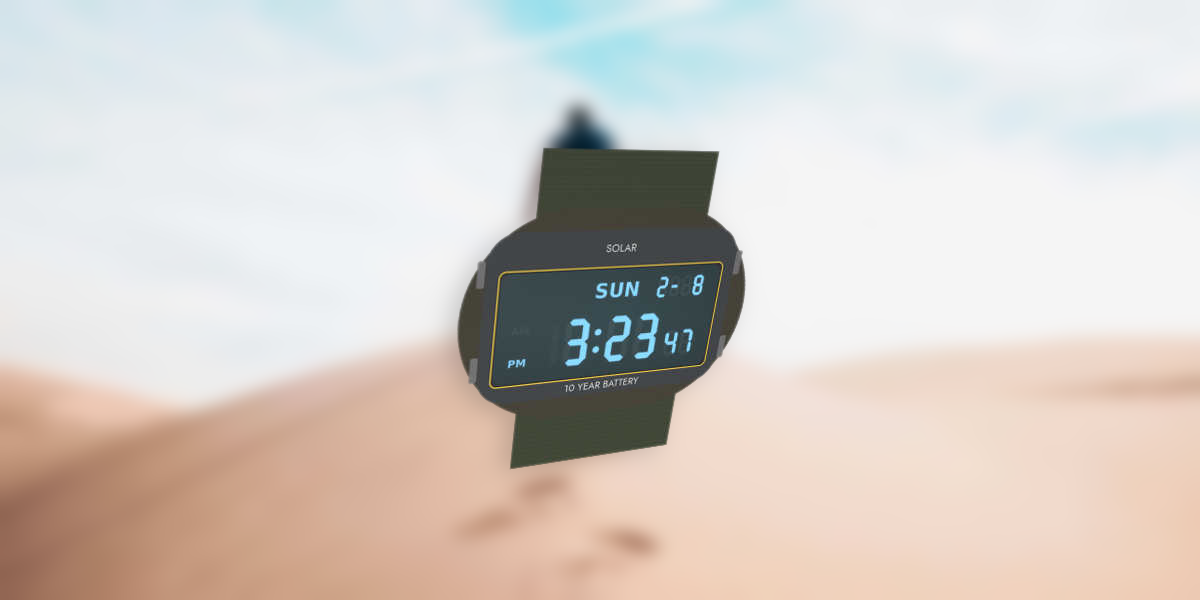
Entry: h=3 m=23 s=47
